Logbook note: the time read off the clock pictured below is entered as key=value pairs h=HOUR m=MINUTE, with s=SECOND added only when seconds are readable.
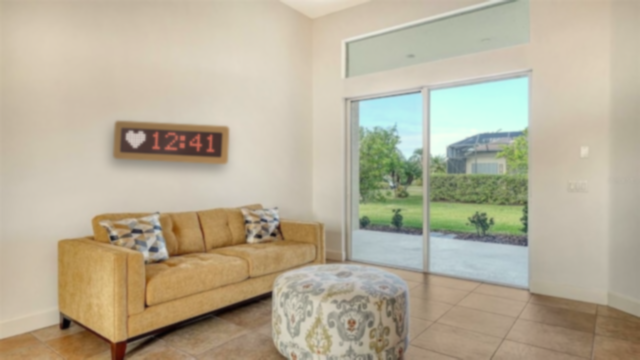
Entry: h=12 m=41
